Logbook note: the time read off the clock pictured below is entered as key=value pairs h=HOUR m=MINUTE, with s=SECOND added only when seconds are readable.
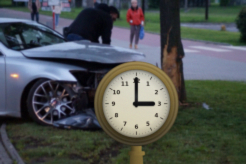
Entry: h=3 m=0
